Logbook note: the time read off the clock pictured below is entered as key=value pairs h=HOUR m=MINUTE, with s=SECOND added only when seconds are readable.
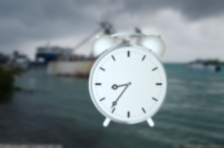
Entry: h=8 m=36
